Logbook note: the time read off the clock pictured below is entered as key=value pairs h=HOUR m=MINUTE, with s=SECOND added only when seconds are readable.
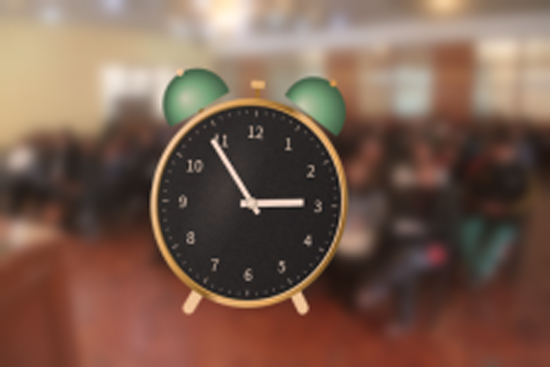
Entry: h=2 m=54
